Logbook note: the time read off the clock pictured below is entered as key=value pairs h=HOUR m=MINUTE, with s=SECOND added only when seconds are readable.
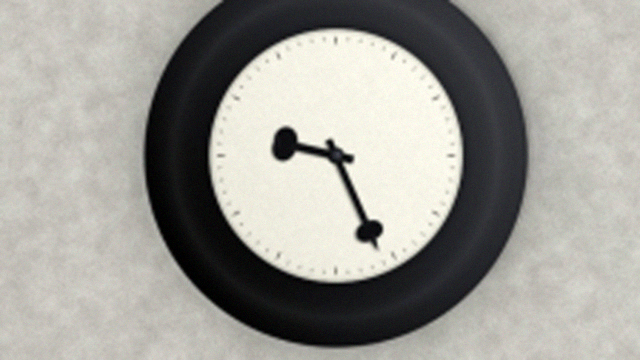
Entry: h=9 m=26
